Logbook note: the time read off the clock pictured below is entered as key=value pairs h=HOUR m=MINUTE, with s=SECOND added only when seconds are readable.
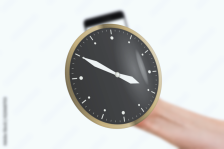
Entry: h=3 m=50
